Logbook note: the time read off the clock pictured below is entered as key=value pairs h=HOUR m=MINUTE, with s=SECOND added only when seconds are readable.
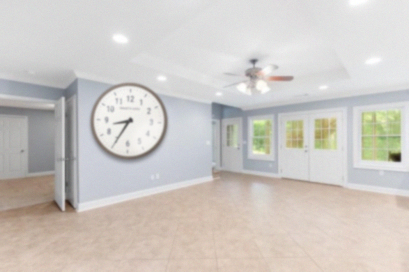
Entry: h=8 m=35
